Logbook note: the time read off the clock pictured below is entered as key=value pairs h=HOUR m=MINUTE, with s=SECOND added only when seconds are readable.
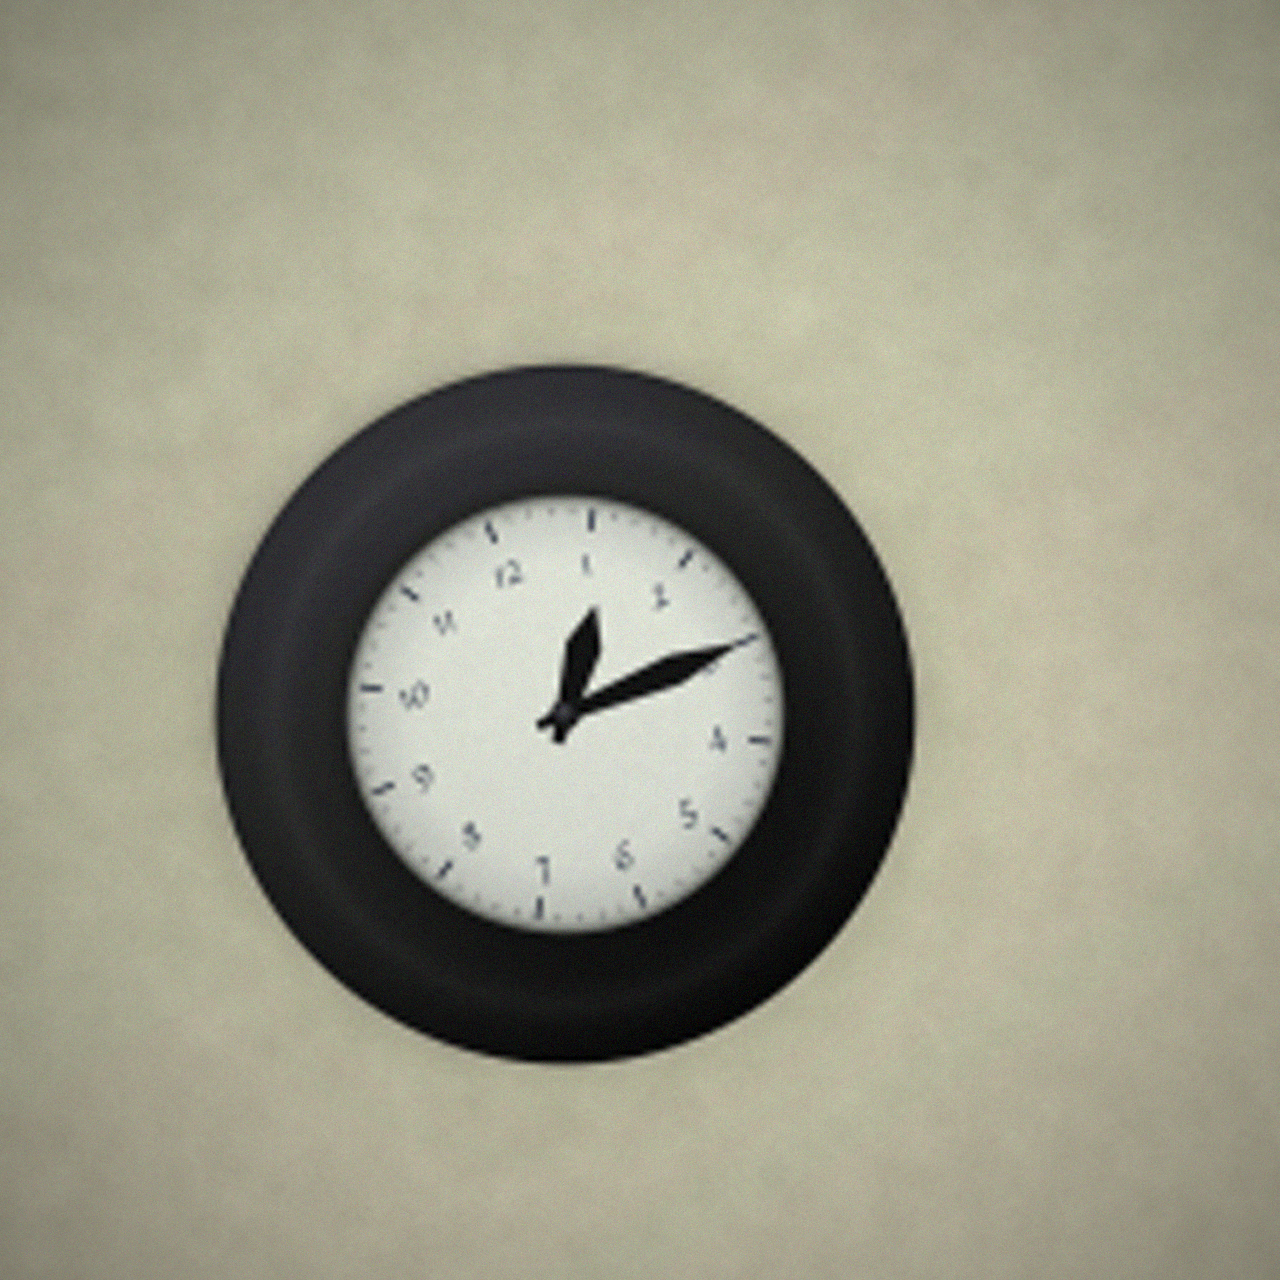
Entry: h=1 m=15
